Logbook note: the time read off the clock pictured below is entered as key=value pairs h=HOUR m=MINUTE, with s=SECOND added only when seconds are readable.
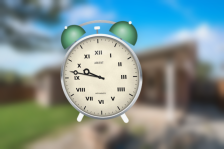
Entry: h=9 m=47
